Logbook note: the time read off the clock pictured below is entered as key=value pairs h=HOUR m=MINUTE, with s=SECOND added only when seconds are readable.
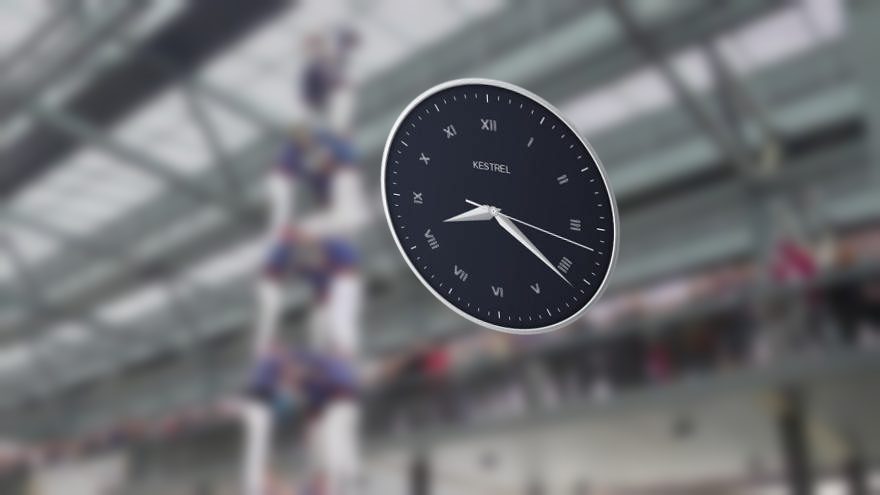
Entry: h=8 m=21 s=17
